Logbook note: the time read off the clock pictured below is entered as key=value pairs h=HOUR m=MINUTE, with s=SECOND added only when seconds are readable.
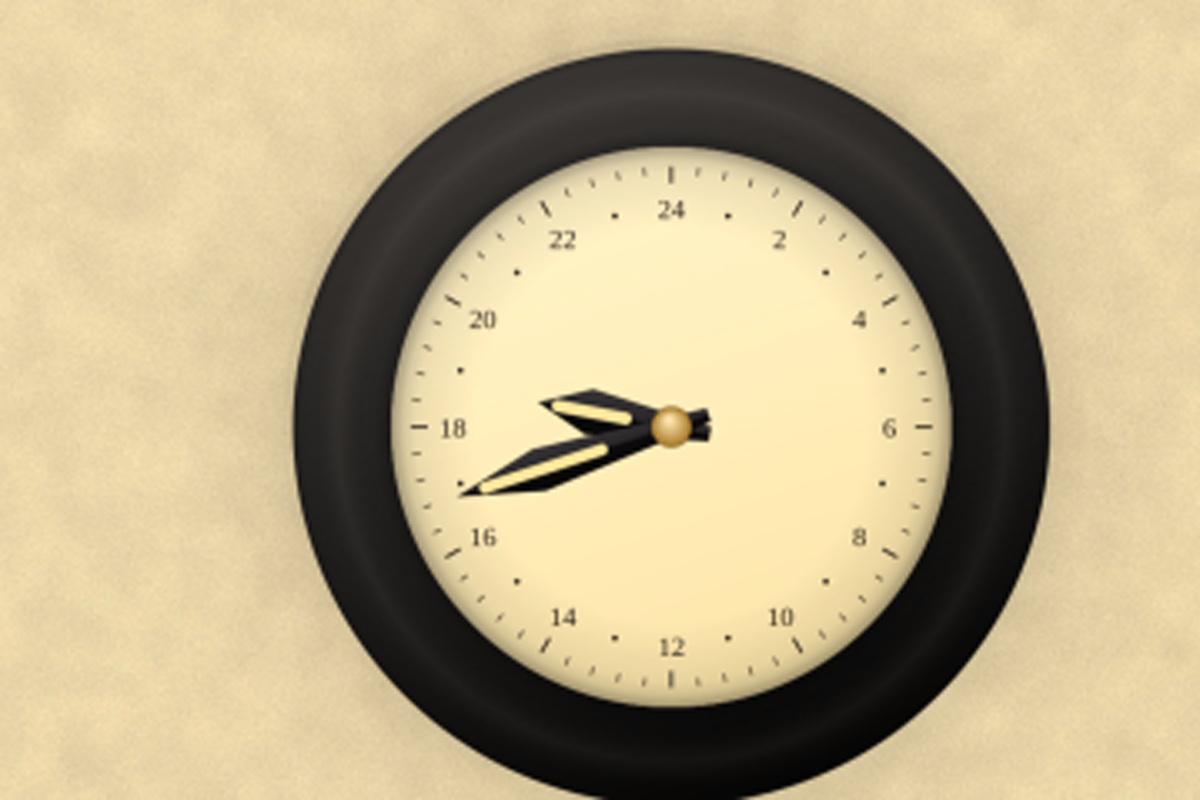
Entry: h=18 m=42
